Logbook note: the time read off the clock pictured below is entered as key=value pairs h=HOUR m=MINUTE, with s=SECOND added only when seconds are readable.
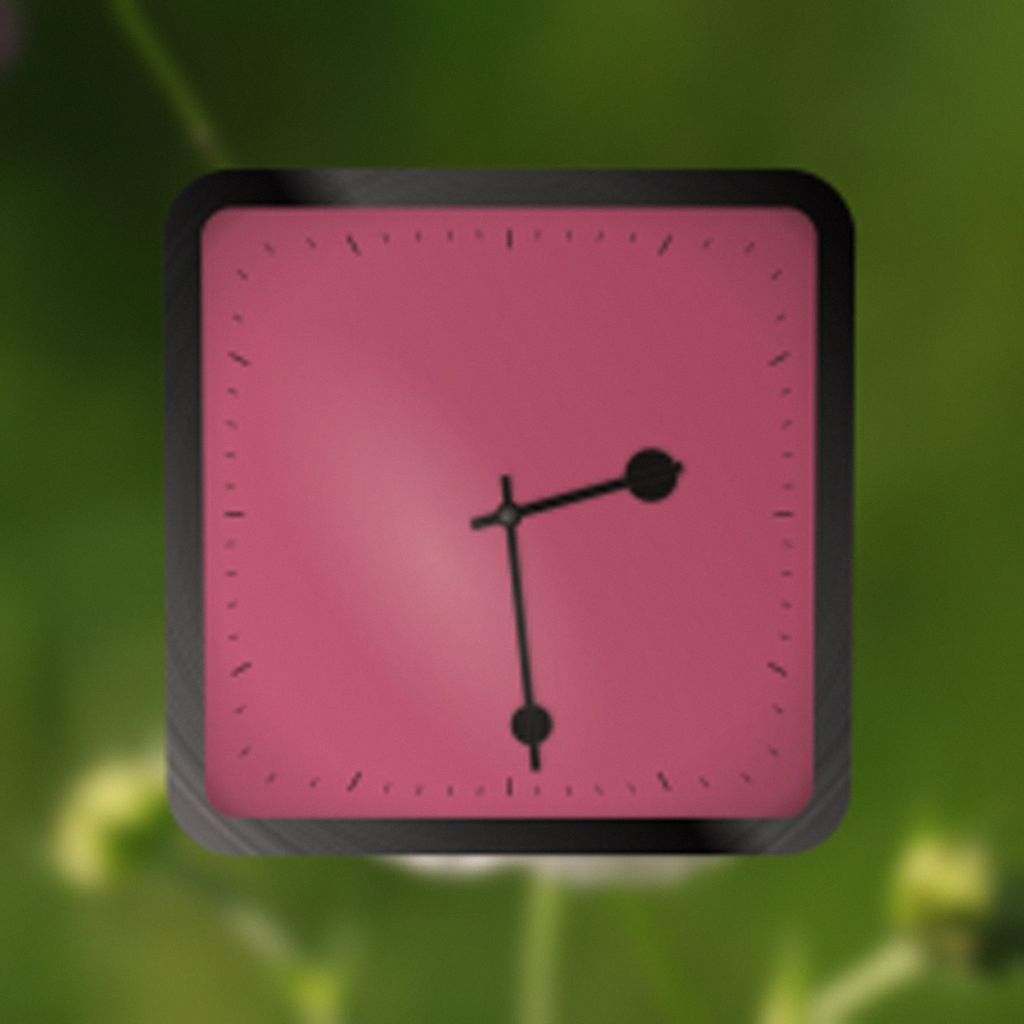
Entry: h=2 m=29
